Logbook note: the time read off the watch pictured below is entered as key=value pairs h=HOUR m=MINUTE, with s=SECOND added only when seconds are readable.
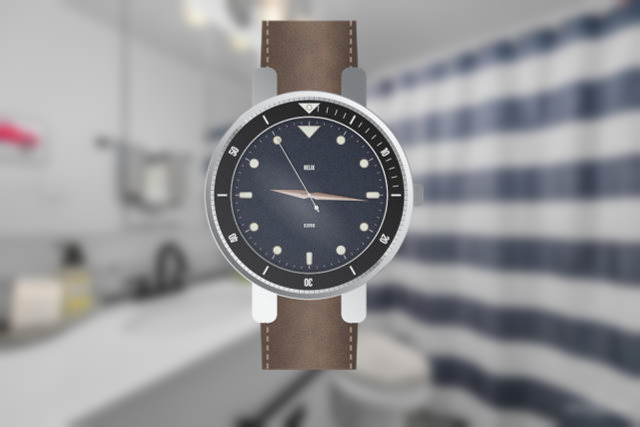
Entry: h=9 m=15 s=55
